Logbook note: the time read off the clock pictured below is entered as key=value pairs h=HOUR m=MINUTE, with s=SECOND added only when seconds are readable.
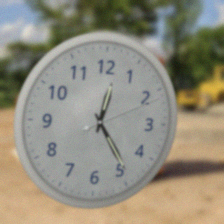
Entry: h=12 m=24 s=11
